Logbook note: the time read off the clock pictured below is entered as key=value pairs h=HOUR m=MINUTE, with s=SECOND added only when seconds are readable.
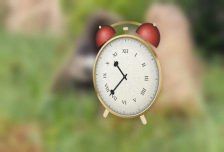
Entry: h=10 m=37
